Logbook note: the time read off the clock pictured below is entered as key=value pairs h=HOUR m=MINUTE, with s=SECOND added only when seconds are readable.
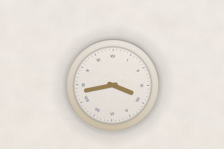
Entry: h=3 m=43
